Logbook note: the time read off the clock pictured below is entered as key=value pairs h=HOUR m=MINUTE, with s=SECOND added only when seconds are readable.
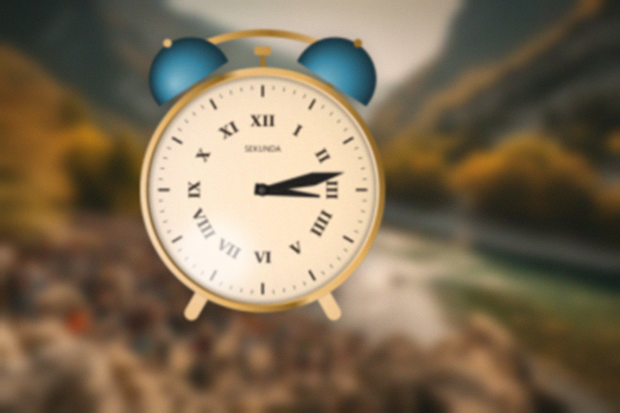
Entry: h=3 m=13
